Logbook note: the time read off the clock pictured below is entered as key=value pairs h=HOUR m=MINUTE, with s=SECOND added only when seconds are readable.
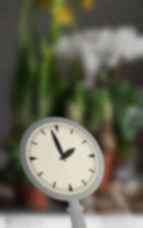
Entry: h=1 m=58
